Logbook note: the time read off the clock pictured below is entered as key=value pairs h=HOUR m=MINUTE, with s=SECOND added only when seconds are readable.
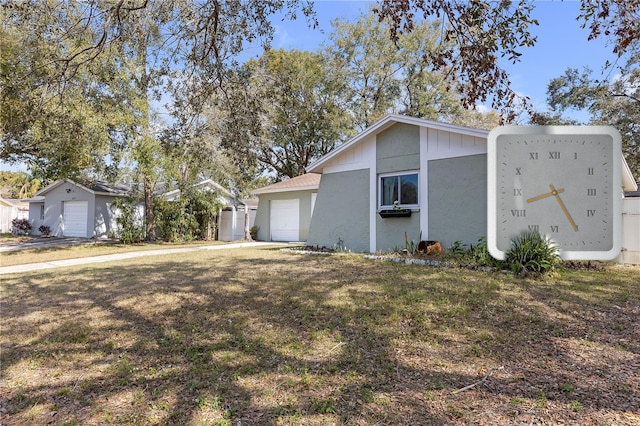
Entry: h=8 m=25
